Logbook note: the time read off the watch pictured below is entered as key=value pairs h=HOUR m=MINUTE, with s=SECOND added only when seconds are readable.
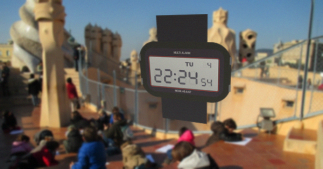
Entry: h=22 m=24 s=54
